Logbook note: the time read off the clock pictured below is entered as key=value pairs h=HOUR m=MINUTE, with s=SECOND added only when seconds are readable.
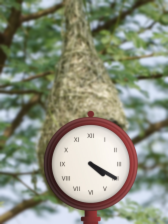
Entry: h=4 m=20
